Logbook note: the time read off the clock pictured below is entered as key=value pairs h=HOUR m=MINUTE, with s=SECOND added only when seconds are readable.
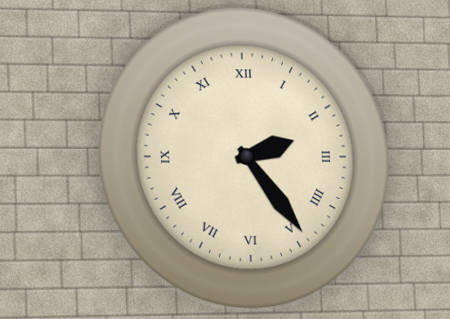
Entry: h=2 m=24
